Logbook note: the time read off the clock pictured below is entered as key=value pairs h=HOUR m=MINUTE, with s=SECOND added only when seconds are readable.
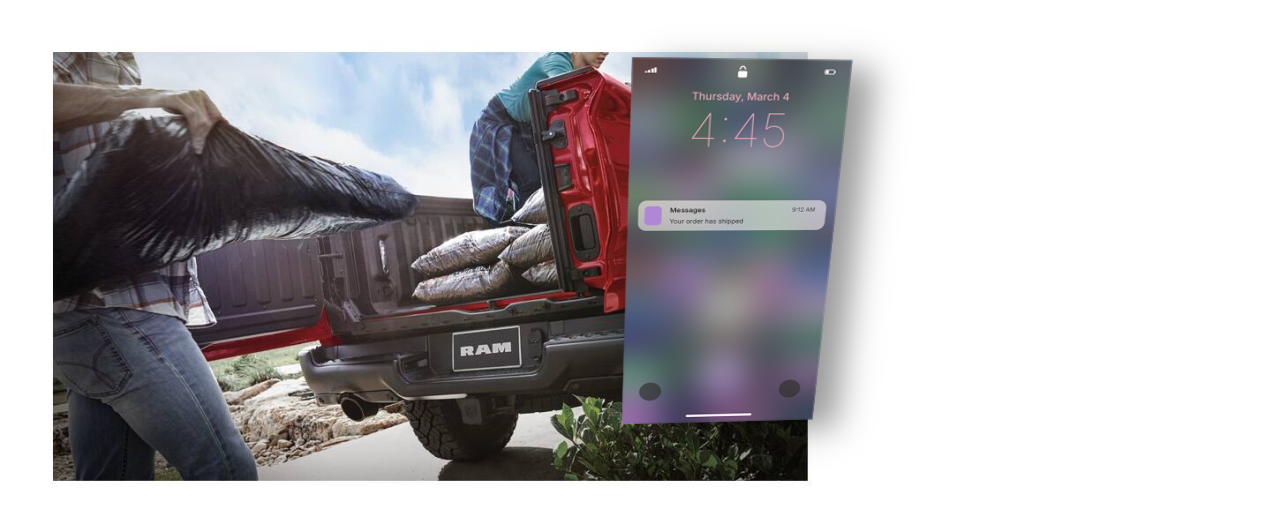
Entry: h=4 m=45
